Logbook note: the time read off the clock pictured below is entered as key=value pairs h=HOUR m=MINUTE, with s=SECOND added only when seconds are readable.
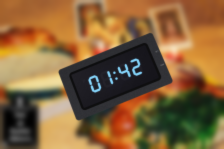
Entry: h=1 m=42
